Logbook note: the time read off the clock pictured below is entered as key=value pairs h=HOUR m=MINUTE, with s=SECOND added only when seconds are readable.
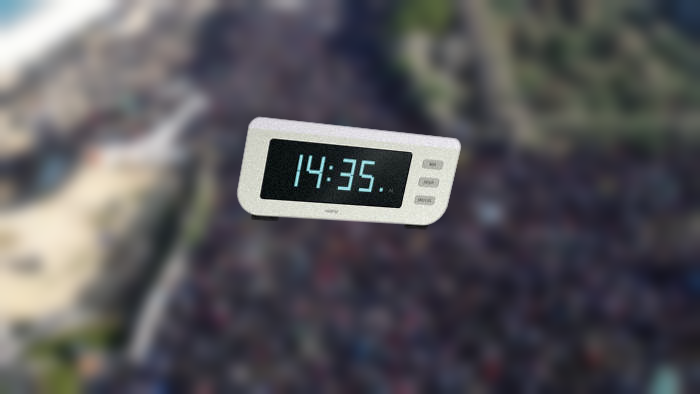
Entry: h=14 m=35
